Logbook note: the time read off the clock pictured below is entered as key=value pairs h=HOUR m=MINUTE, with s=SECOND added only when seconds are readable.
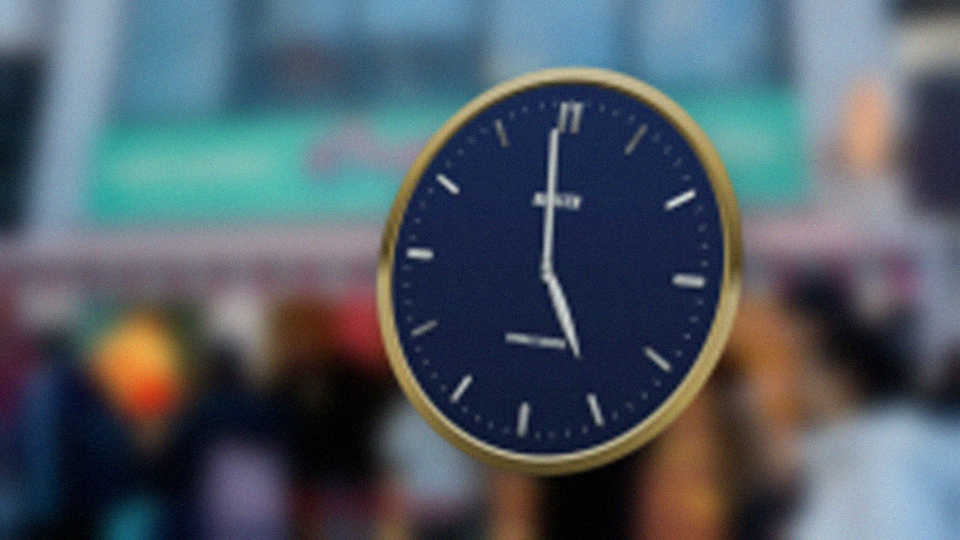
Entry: h=4 m=59
